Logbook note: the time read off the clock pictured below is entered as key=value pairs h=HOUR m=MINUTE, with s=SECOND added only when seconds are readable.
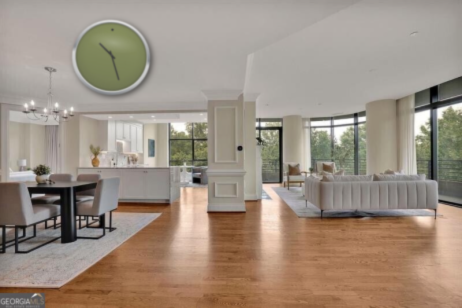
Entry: h=10 m=27
